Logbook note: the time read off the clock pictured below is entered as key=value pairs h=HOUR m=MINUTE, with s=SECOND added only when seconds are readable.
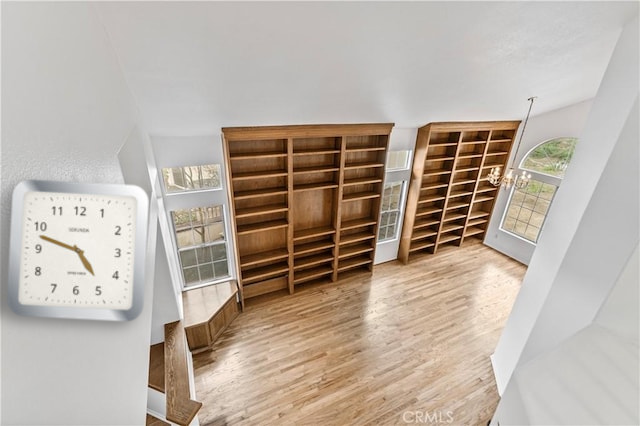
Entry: h=4 m=48
